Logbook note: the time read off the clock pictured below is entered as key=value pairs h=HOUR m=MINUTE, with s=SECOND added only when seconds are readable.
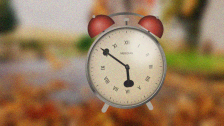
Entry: h=5 m=51
